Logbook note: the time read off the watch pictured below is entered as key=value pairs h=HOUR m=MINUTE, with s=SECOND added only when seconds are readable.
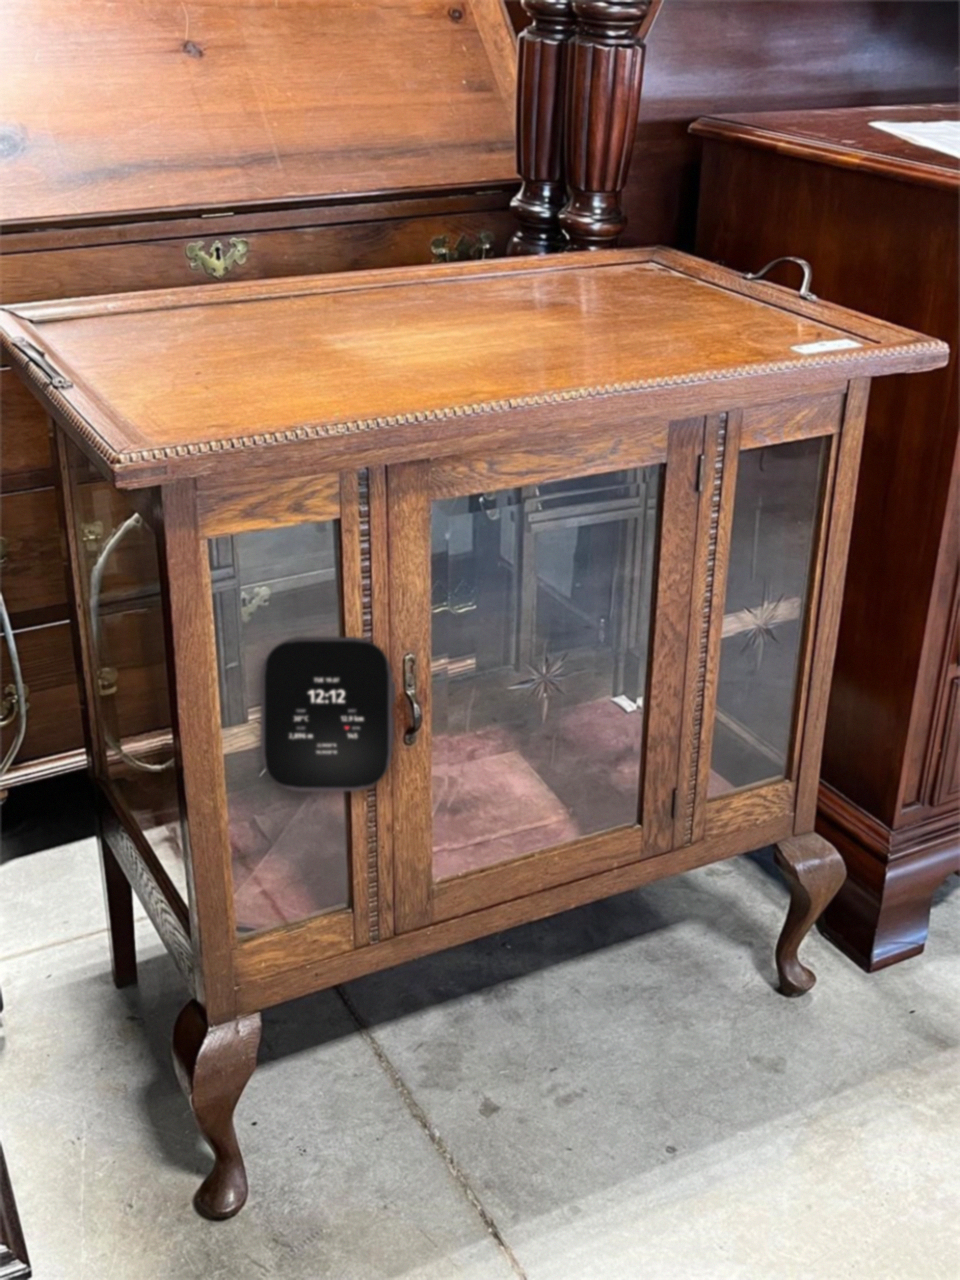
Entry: h=12 m=12
